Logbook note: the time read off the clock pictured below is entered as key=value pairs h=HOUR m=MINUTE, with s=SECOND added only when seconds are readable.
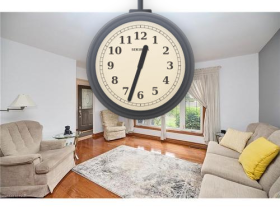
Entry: h=12 m=33
